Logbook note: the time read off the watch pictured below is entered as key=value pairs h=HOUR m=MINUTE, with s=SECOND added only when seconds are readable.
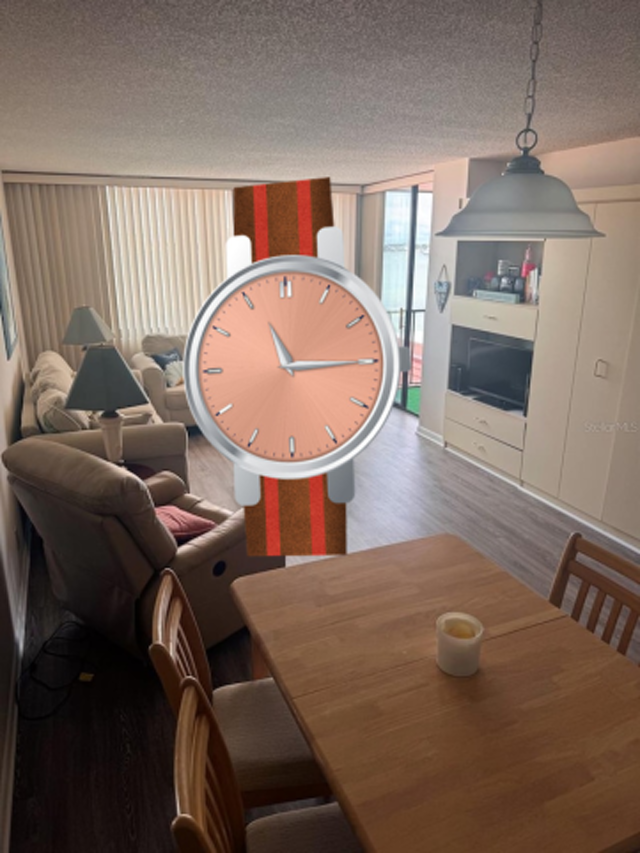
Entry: h=11 m=15
